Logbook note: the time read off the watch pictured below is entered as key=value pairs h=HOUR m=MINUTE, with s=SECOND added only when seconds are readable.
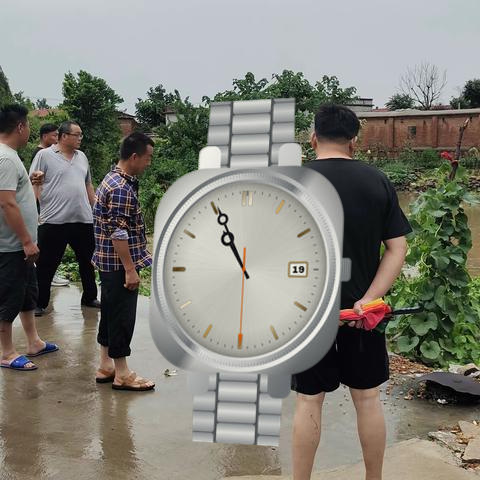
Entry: h=10 m=55 s=30
